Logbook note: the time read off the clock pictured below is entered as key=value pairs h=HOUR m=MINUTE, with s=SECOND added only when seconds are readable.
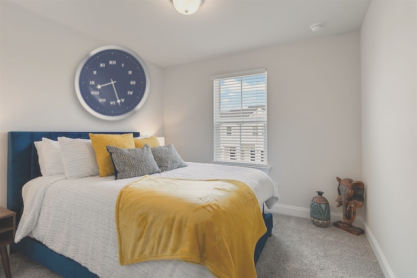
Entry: h=8 m=27
